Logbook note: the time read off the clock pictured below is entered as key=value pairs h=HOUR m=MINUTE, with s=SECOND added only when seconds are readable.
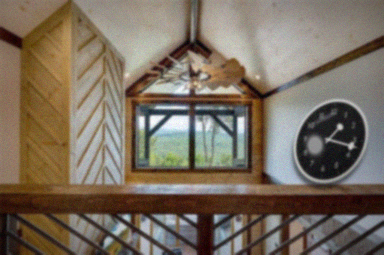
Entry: h=1 m=17
